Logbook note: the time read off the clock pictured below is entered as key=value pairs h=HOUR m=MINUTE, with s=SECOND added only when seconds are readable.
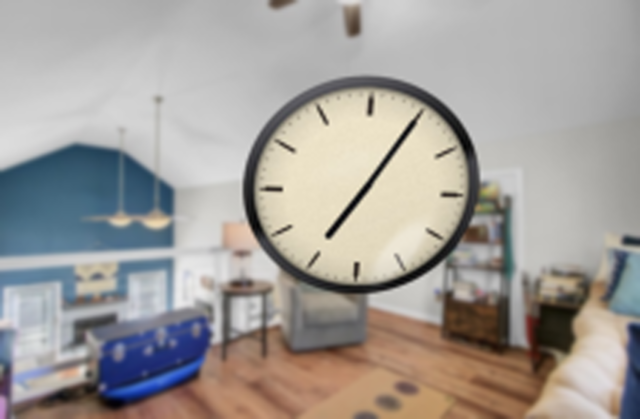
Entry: h=7 m=5
